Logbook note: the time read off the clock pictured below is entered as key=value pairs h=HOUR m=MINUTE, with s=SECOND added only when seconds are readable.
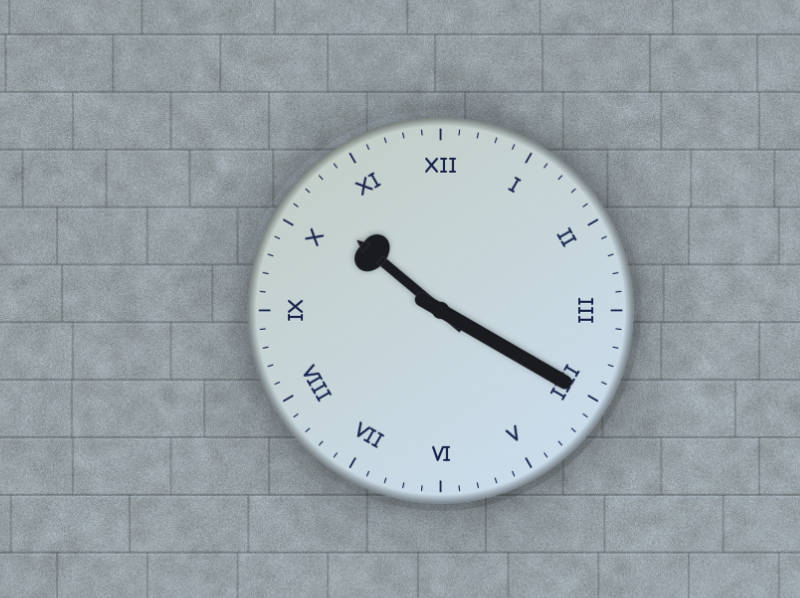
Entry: h=10 m=20
